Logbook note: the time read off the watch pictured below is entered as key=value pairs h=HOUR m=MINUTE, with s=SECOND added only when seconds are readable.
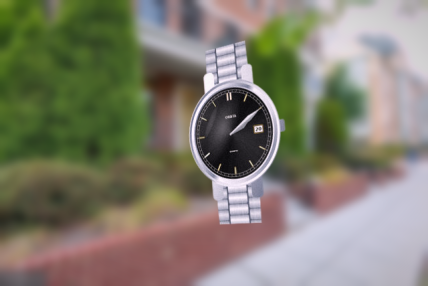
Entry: h=2 m=10
